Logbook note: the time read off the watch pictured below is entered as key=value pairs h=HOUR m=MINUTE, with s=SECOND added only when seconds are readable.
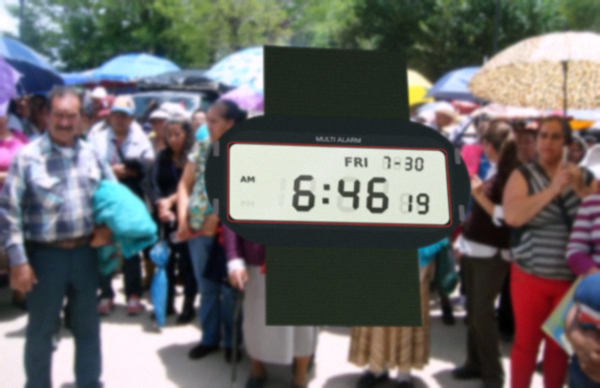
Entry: h=6 m=46 s=19
